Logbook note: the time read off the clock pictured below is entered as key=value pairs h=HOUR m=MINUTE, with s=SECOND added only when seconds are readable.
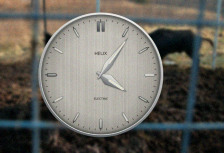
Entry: h=4 m=6
